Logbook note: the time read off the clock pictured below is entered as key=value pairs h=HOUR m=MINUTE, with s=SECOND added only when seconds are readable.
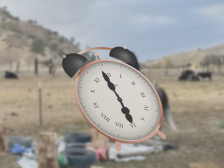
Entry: h=5 m=59
